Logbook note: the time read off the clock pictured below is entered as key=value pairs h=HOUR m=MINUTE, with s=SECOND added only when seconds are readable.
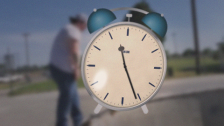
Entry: h=11 m=26
